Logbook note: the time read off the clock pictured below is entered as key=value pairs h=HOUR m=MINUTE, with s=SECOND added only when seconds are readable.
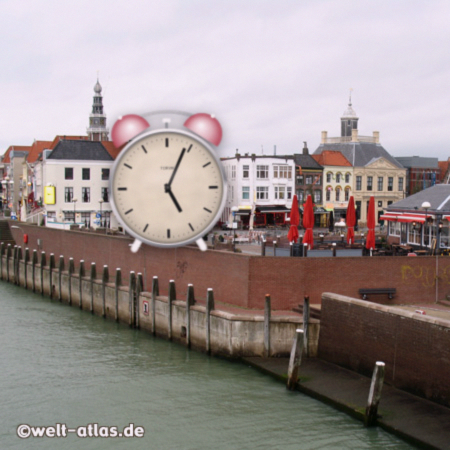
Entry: h=5 m=4
